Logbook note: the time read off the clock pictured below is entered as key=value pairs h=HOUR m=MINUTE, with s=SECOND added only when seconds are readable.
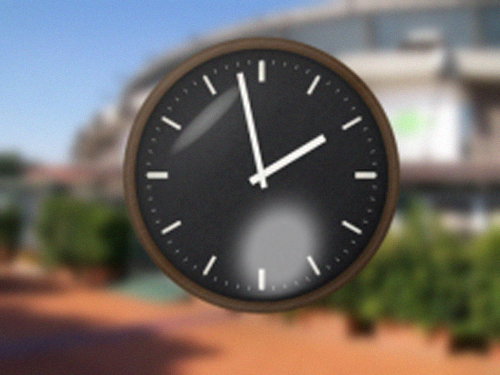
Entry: h=1 m=58
